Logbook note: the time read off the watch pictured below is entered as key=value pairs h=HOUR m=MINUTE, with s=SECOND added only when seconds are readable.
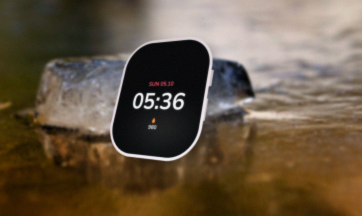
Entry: h=5 m=36
